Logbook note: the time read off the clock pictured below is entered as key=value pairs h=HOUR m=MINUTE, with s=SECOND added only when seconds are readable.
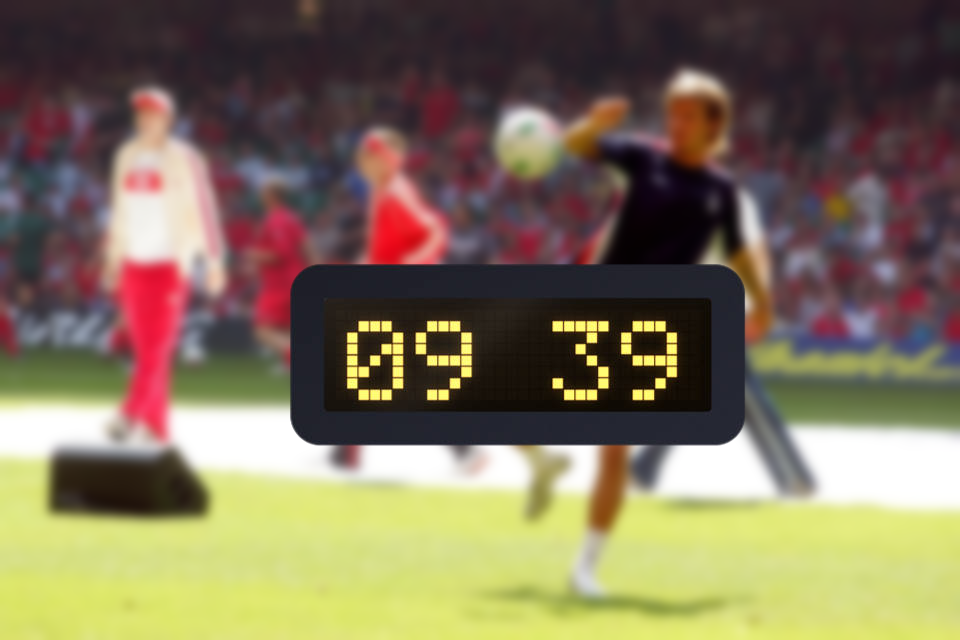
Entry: h=9 m=39
